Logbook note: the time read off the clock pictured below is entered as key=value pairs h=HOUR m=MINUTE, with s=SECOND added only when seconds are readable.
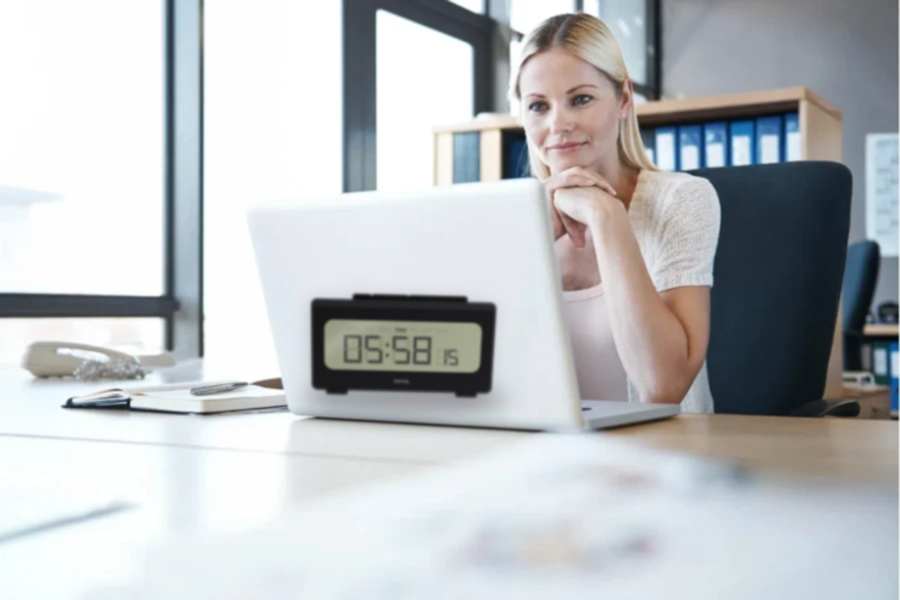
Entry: h=5 m=58 s=15
